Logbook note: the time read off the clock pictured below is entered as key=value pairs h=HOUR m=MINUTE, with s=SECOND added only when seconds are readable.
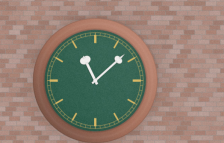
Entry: h=11 m=8
